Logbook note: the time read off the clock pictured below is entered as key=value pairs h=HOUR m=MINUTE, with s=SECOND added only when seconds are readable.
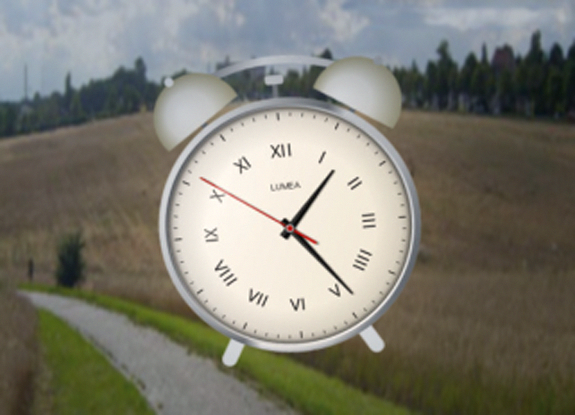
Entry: h=1 m=23 s=51
